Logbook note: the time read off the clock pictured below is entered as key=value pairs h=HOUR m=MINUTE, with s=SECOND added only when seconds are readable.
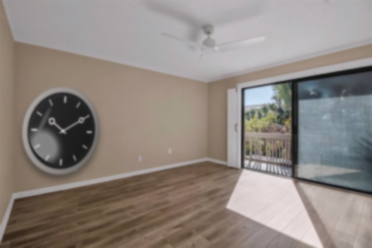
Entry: h=10 m=10
